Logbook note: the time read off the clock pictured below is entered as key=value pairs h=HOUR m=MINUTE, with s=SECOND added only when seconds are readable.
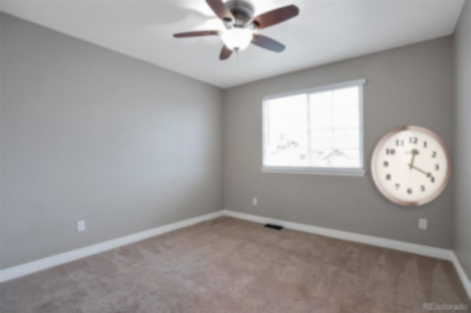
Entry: h=12 m=19
